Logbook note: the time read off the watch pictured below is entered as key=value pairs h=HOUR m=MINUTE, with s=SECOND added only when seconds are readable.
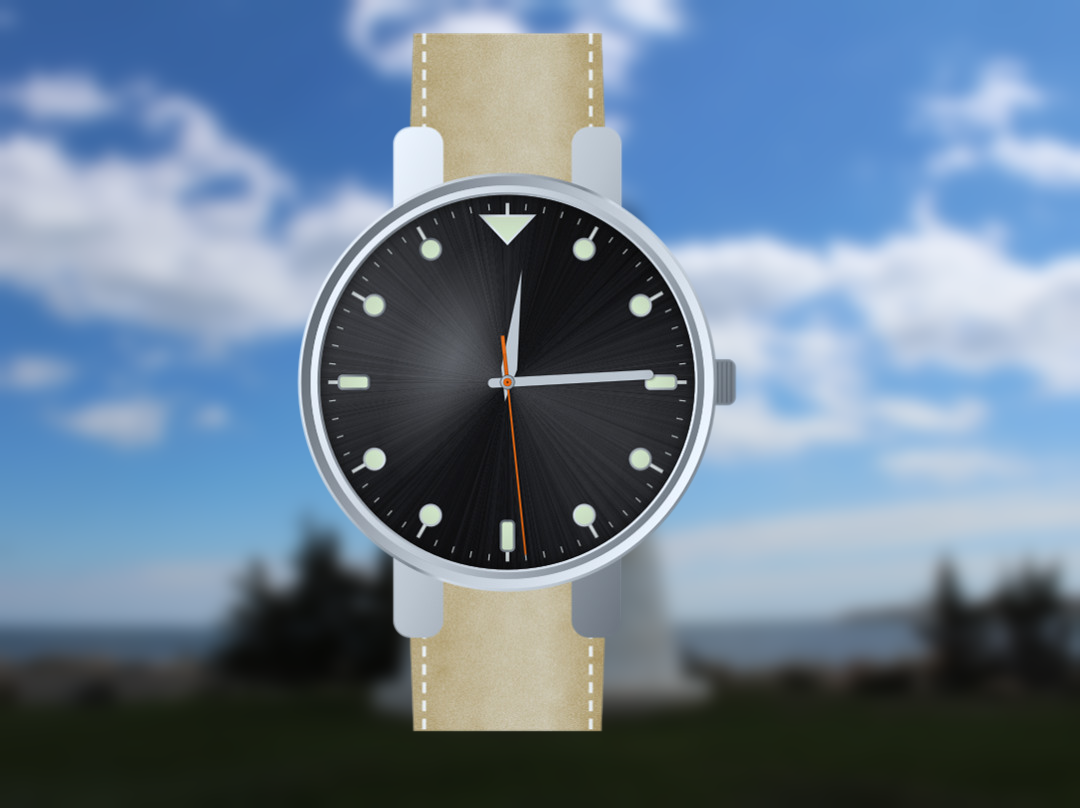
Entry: h=12 m=14 s=29
